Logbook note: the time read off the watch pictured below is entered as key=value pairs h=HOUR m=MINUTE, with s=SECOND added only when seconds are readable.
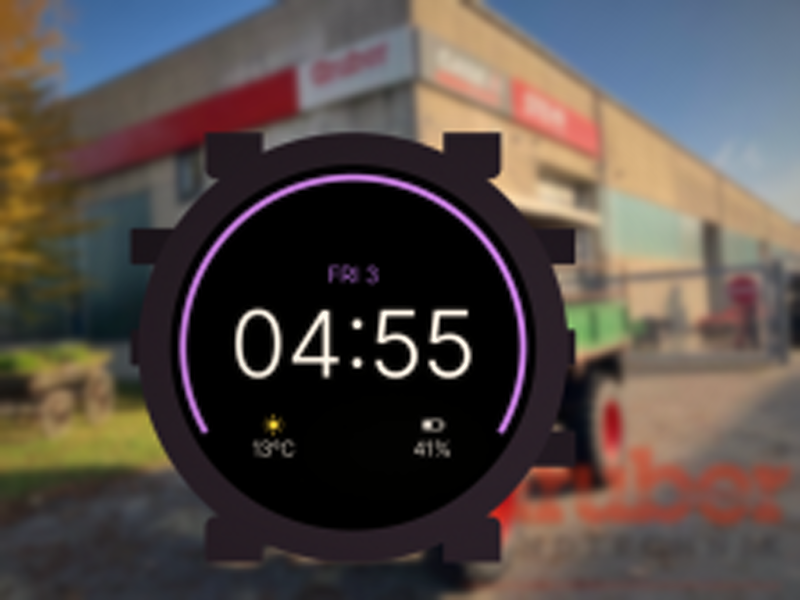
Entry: h=4 m=55
